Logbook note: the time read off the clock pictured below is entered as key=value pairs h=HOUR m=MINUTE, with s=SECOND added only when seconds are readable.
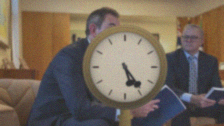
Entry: h=5 m=24
